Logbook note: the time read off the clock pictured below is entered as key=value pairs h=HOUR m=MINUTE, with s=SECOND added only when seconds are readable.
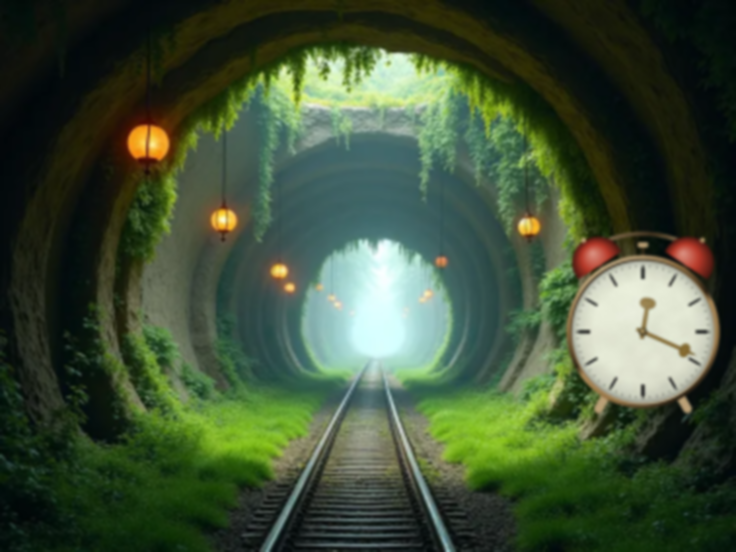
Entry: h=12 m=19
